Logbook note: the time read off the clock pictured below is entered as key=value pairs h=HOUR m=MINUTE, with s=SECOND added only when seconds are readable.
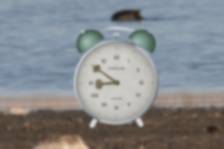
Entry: h=8 m=51
